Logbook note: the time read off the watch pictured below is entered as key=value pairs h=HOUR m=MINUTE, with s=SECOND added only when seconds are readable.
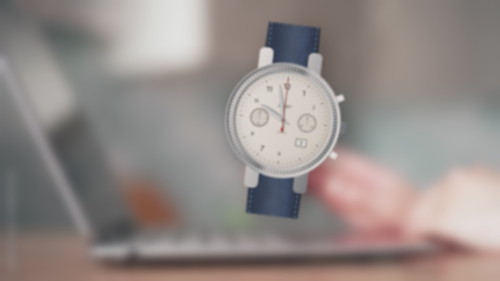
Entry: h=9 m=58
